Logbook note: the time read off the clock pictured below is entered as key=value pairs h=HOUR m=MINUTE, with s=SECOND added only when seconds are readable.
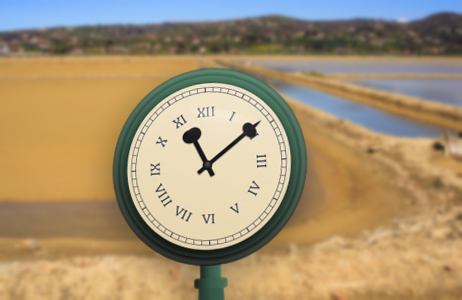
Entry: h=11 m=9
